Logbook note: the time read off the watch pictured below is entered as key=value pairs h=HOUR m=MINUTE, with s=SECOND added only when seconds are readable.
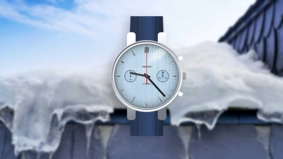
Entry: h=9 m=23
